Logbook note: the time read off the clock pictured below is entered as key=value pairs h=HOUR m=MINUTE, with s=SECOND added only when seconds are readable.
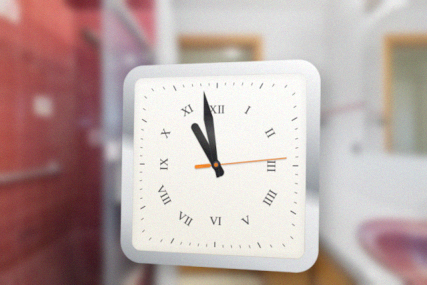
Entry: h=10 m=58 s=14
